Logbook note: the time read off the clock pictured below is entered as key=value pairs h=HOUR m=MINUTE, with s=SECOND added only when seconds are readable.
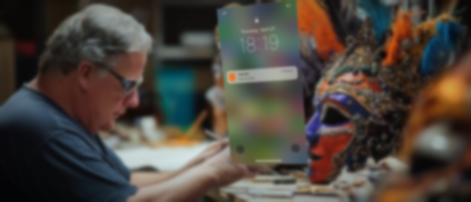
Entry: h=18 m=19
